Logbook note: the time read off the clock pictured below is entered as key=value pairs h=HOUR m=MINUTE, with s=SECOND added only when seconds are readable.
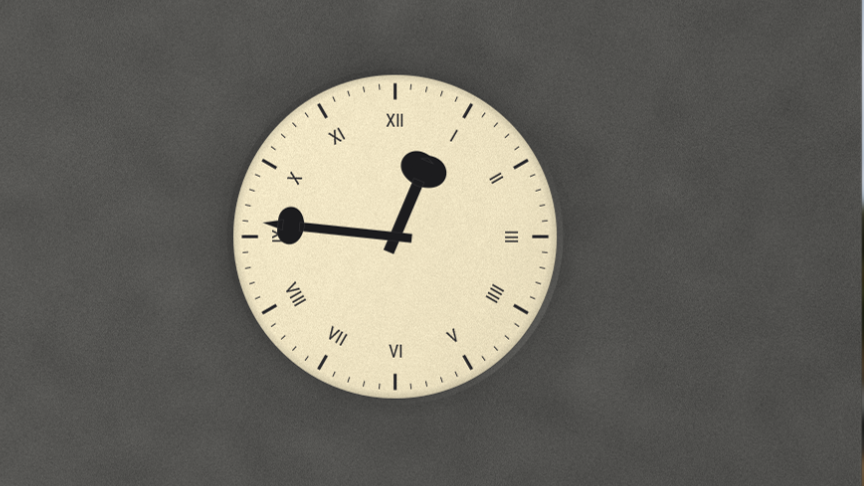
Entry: h=12 m=46
